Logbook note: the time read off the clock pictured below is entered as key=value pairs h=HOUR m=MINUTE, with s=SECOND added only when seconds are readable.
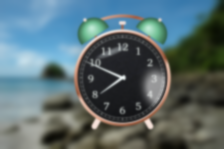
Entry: h=7 m=49
